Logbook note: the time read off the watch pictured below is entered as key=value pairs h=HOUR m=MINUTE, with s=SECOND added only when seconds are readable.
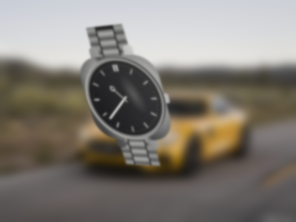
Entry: h=10 m=38
